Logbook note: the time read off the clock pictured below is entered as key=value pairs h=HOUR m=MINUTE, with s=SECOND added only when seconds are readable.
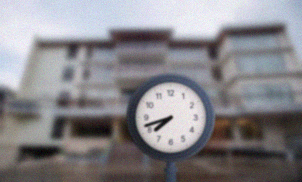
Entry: h=7 m=42
